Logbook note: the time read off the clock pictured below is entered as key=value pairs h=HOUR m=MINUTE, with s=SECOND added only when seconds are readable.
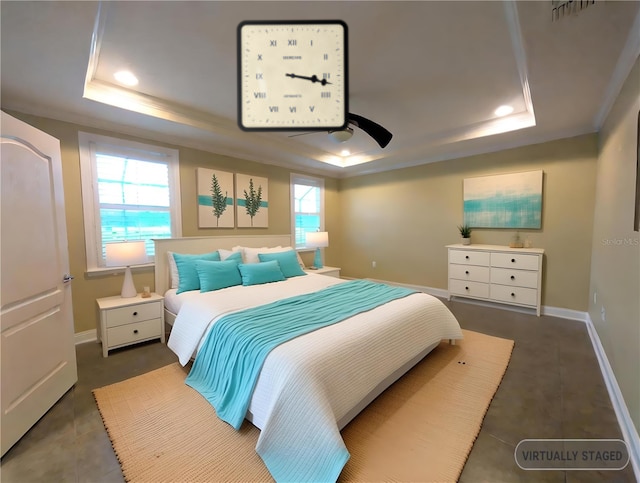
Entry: h=3 m=17
